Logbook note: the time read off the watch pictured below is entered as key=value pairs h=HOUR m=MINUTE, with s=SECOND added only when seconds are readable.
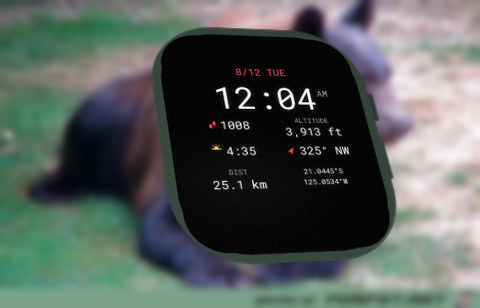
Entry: h=12 m=4
